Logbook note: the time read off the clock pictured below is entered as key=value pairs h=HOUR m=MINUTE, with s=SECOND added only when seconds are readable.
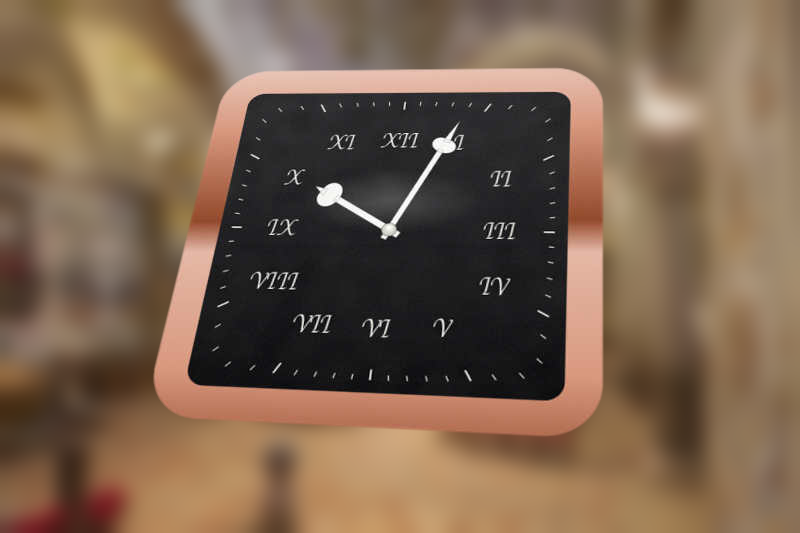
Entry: h=10 m=4
